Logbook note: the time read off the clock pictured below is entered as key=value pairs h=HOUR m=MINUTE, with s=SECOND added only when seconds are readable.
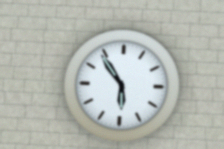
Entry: h=5 m=54
